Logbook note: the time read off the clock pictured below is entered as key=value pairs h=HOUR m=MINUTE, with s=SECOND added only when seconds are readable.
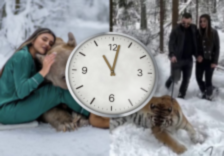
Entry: h=11 m=2
